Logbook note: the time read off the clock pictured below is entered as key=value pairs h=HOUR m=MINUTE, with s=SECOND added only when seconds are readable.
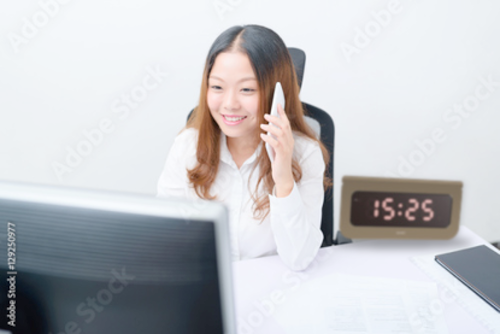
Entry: h=15 m=25
